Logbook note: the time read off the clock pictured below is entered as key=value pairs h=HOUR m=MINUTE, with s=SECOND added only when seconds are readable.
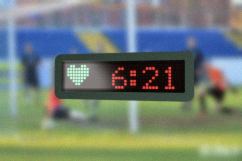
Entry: h=6 m=21
